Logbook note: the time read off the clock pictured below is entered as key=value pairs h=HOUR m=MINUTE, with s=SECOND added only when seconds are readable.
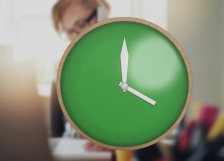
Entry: h=4 m=0
